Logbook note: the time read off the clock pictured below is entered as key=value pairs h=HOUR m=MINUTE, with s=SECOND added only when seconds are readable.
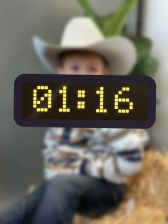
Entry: h=1 m=16
